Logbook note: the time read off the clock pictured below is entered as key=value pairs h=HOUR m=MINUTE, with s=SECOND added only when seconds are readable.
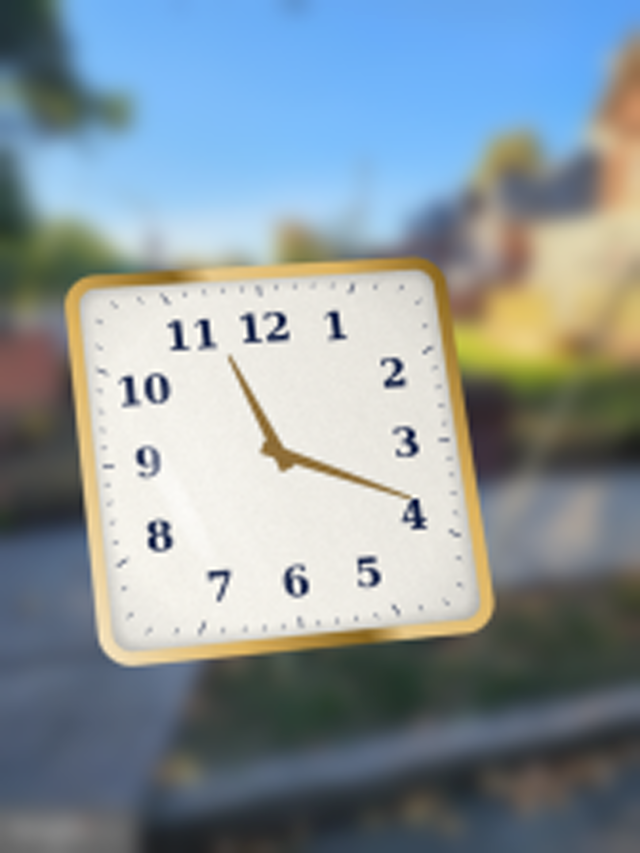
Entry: h=11 m=19
